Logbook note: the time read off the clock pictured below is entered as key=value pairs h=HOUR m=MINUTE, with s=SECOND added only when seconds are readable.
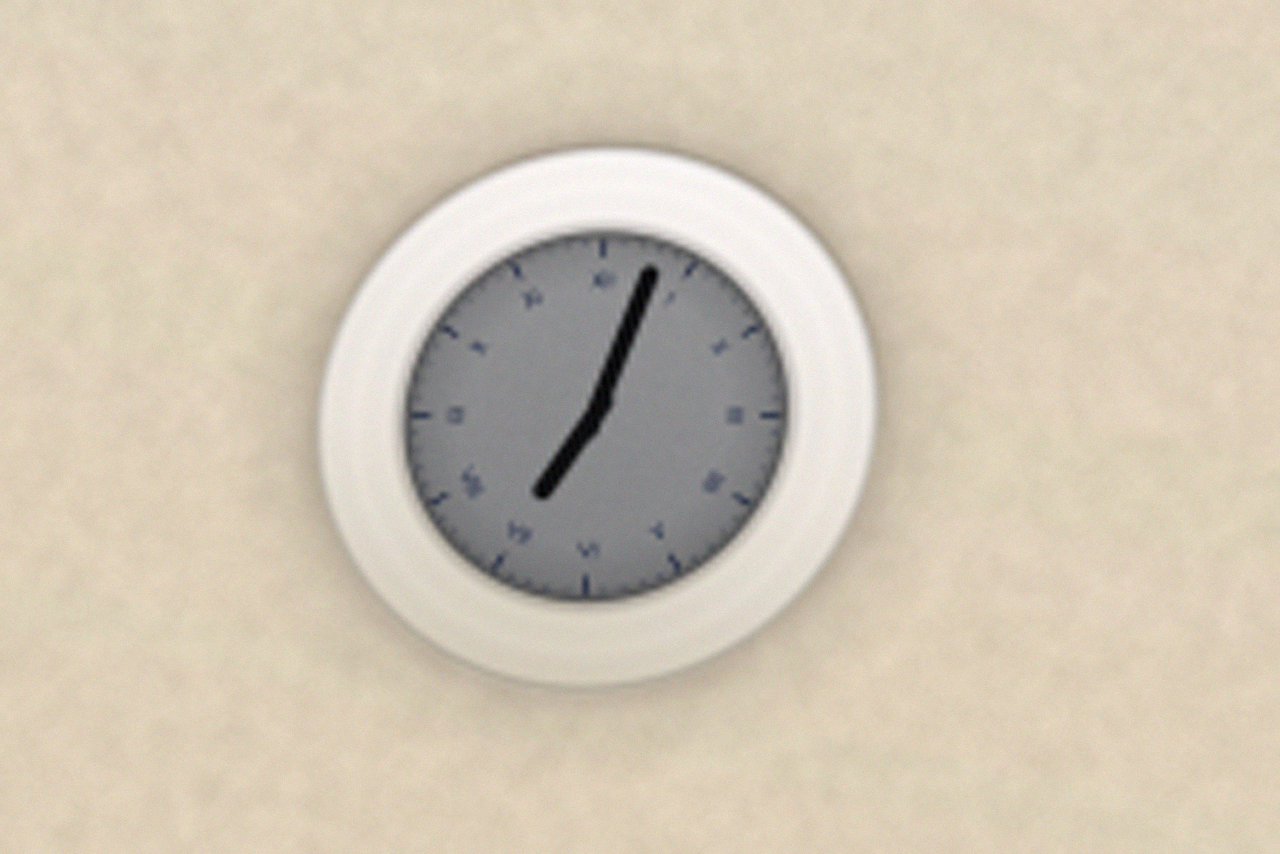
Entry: h=7 m=3
